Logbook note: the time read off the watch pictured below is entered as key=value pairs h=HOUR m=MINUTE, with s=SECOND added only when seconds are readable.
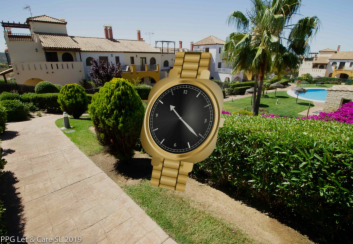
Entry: h=10 m=21
